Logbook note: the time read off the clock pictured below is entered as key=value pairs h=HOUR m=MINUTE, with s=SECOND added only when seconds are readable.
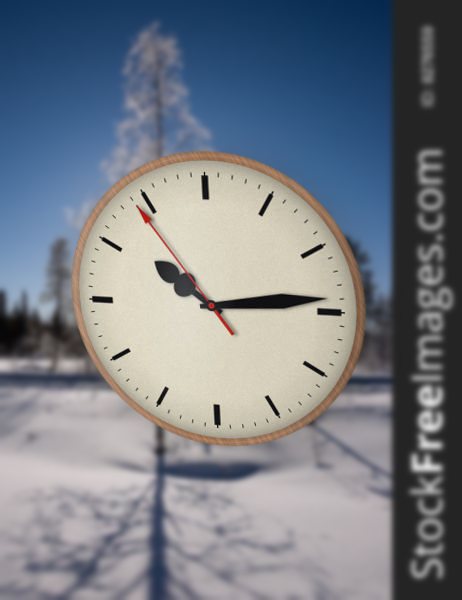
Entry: h=10 m=13 s=54
